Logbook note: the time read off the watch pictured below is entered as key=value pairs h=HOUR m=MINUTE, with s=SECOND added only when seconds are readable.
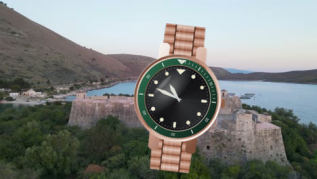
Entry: h=10 m=48
